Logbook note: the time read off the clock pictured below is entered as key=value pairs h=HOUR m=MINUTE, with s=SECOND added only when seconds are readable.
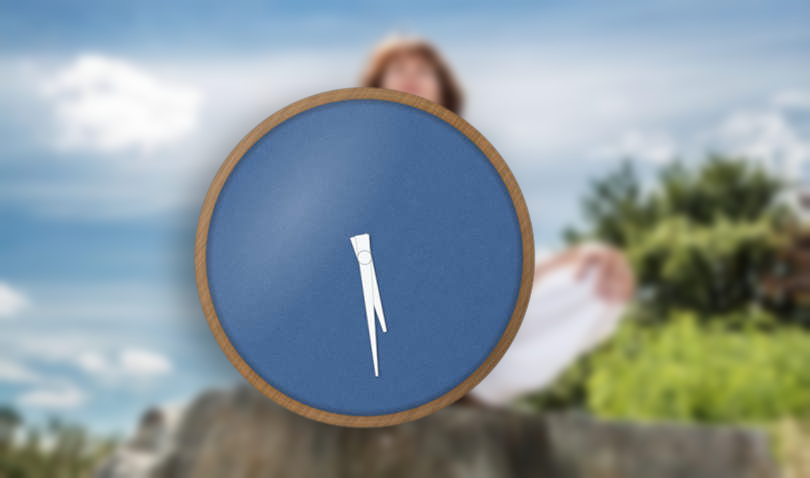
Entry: h=5 m=29
